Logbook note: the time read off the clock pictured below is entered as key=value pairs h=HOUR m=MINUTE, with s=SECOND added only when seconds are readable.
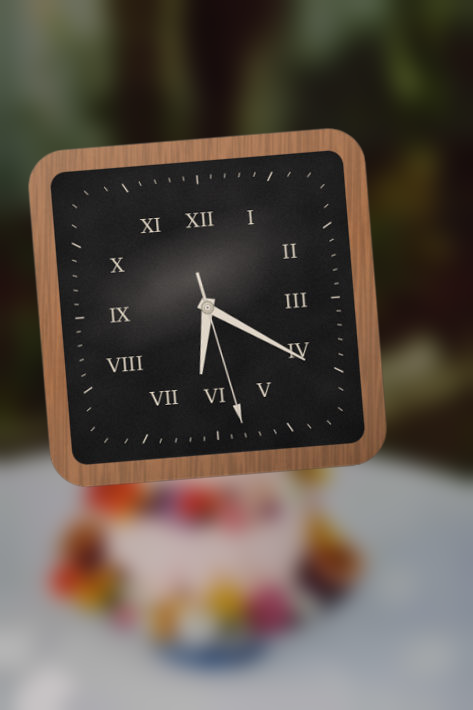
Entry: h=6 m=20 s=28
